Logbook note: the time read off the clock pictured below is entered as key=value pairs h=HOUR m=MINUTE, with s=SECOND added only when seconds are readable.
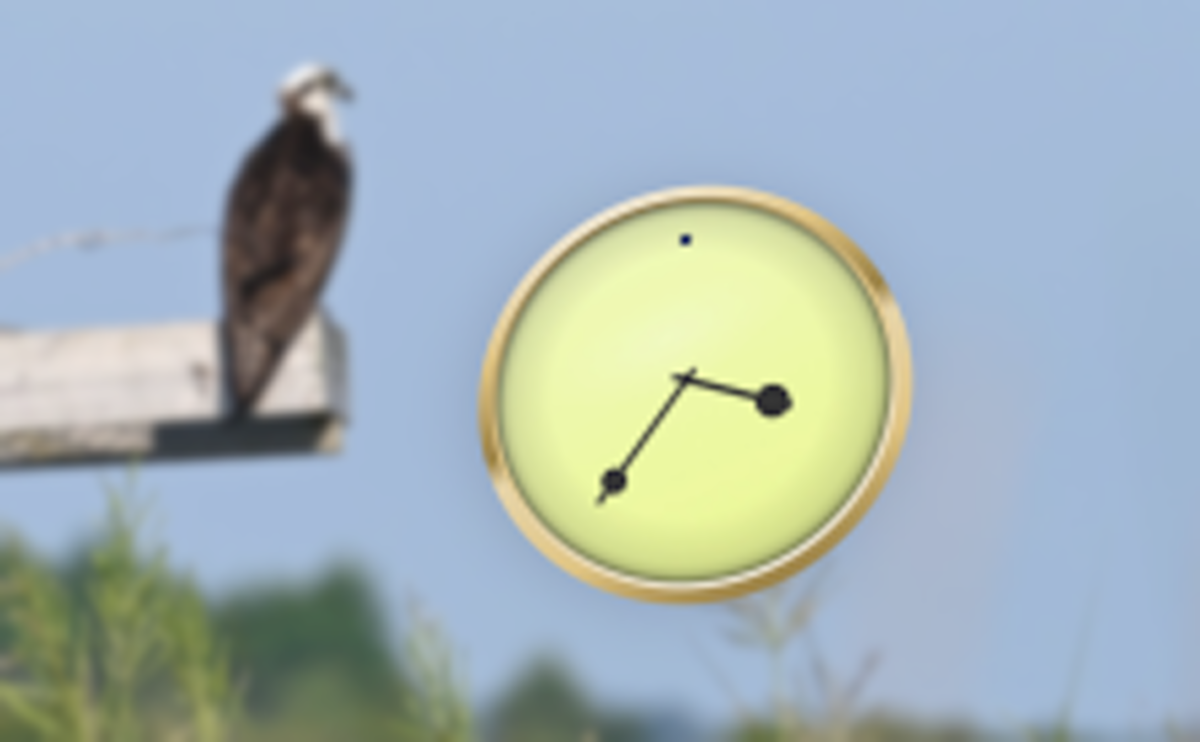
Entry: h=3 m=36
